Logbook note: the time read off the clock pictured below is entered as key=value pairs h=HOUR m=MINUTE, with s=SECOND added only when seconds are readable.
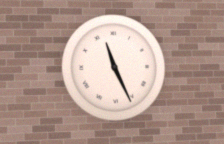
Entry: h=11 m=26
